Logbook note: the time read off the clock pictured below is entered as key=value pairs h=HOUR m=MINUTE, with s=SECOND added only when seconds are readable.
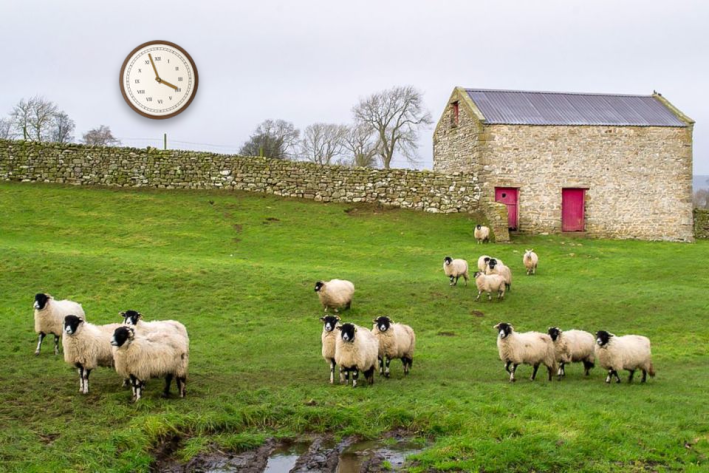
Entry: h=3 m=57
